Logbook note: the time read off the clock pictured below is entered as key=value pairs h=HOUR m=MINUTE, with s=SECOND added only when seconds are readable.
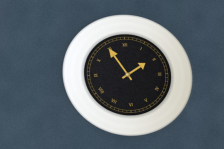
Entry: h=1 m=55
